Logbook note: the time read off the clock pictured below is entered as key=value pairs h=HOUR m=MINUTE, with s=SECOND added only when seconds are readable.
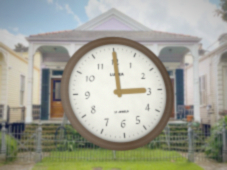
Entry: h=3 m=0
